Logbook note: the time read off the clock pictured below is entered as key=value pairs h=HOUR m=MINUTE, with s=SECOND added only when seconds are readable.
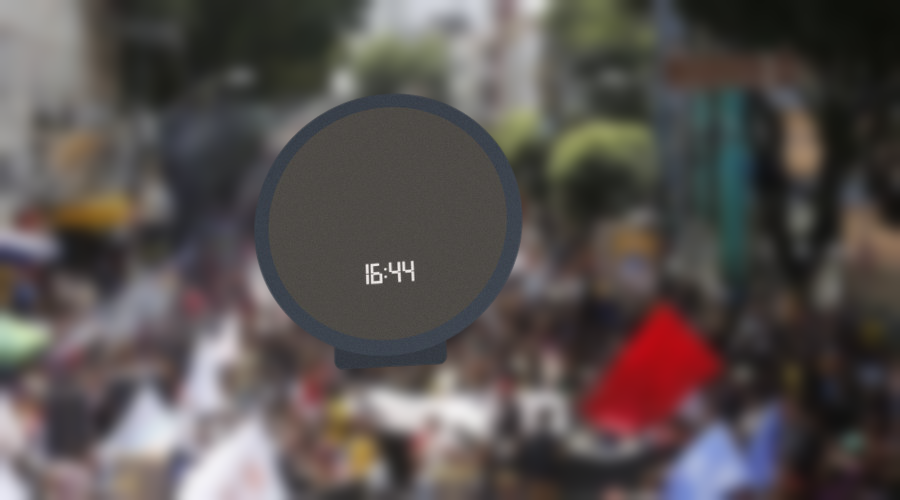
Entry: h=16 m=44
